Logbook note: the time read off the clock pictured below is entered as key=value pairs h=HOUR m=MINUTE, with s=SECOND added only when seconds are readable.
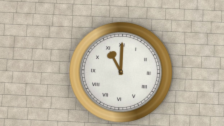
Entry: h=11 m=0
